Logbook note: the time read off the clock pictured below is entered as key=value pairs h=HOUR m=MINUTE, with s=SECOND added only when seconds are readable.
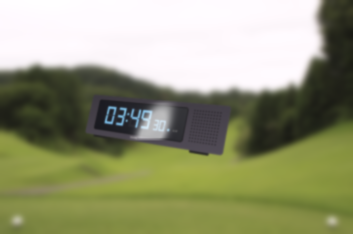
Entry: h=3 m=49
